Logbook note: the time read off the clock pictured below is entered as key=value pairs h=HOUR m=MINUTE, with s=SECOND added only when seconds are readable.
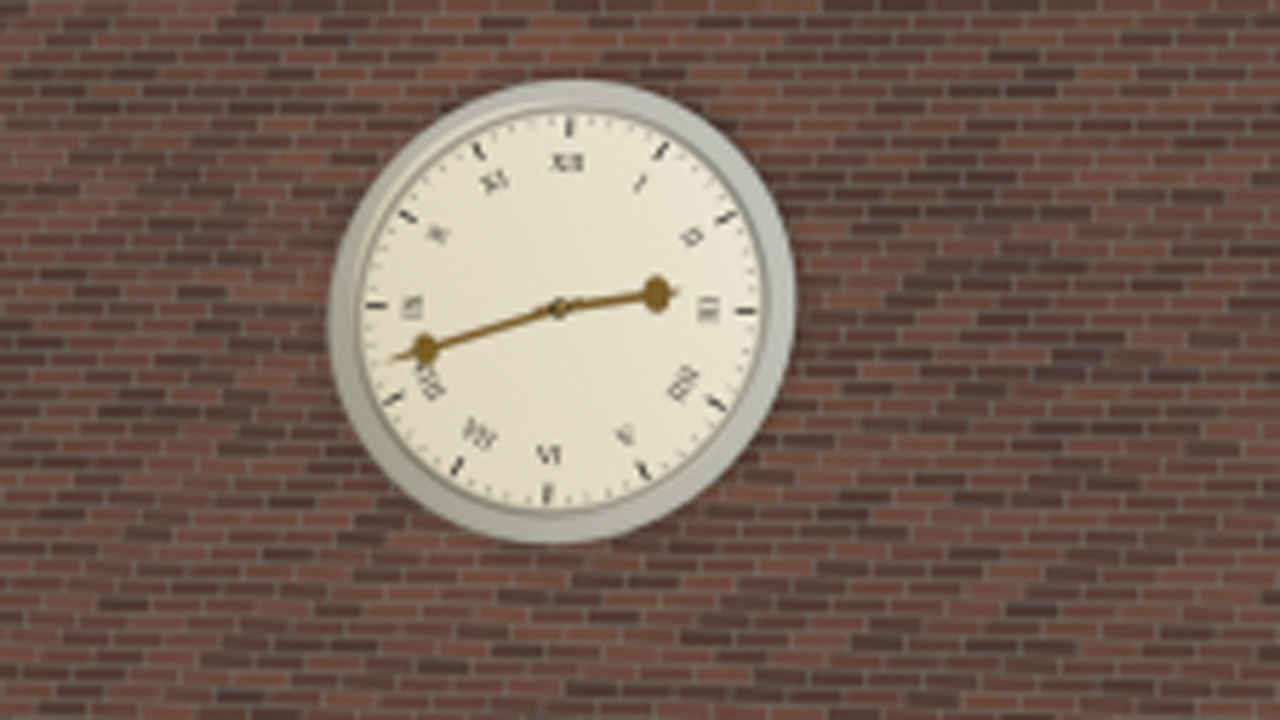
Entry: h=2 m=42
